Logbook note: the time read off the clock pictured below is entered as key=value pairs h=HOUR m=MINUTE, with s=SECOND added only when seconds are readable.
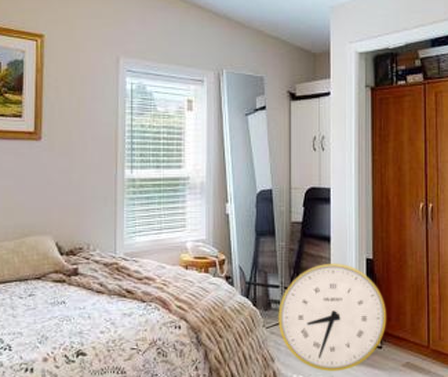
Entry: h=8 m=33
